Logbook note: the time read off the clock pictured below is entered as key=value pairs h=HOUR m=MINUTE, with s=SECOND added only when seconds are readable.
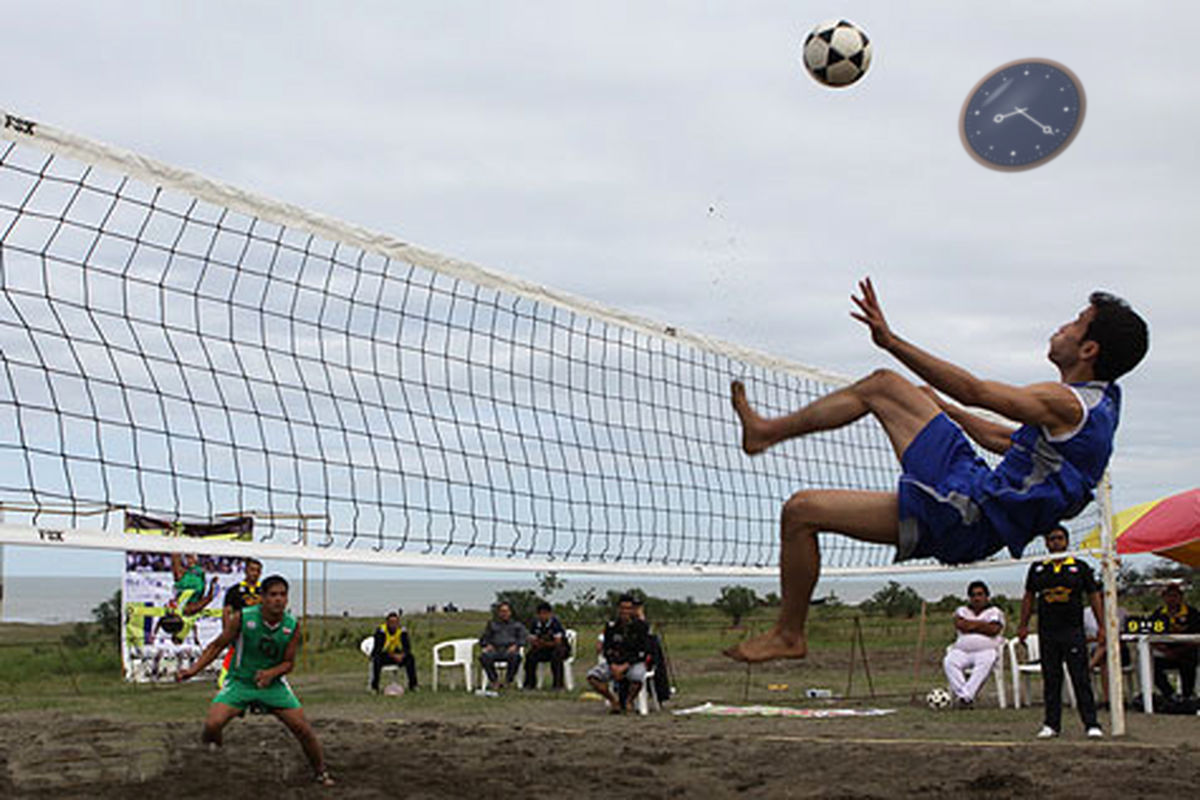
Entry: h=8 m=21
